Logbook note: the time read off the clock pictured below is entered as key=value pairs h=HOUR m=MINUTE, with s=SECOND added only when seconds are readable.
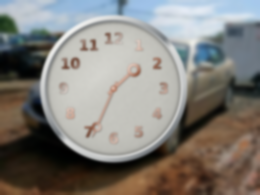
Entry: h=1 m=34
